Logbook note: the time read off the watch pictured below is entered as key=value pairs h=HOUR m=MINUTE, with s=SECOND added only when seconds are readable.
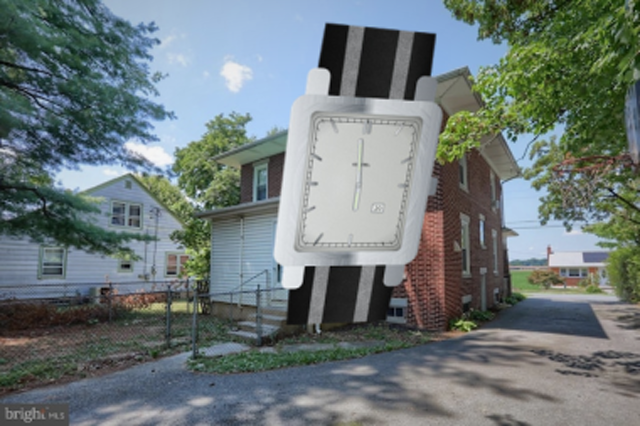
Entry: h=5 m=59
